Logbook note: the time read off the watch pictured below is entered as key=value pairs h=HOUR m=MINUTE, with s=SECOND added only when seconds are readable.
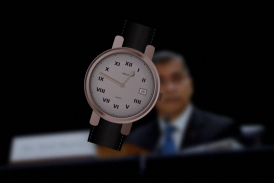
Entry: h=12 m=47
